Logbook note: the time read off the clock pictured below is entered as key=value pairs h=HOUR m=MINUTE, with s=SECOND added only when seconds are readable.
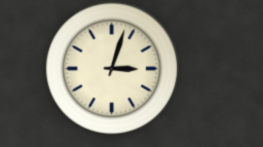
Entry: h=3 m=3
